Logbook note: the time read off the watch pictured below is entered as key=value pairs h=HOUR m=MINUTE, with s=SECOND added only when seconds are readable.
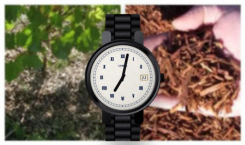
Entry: h=7 m=2
